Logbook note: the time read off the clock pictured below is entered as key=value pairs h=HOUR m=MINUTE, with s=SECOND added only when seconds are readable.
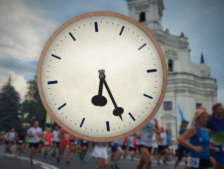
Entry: h=6 m=27
